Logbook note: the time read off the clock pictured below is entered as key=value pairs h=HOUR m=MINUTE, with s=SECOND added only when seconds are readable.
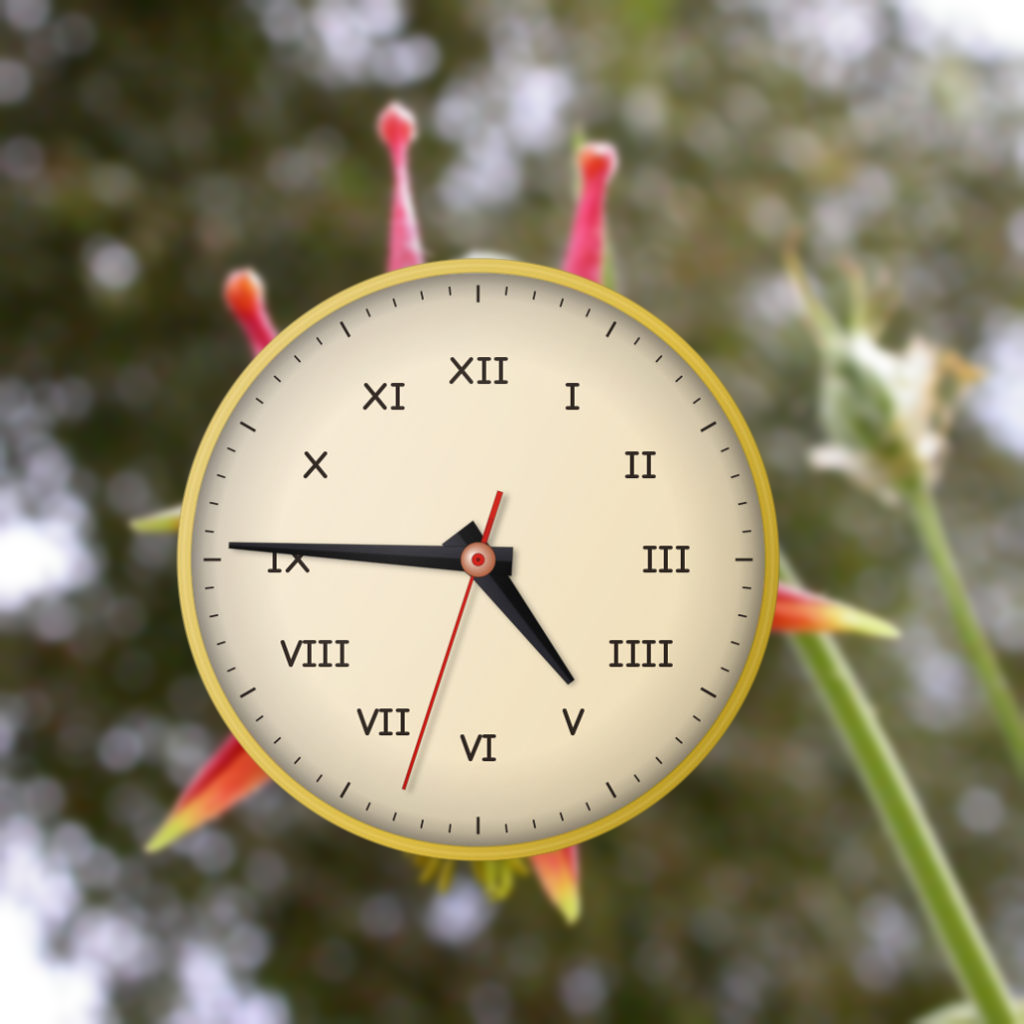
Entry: h=4 m=45 s=33
